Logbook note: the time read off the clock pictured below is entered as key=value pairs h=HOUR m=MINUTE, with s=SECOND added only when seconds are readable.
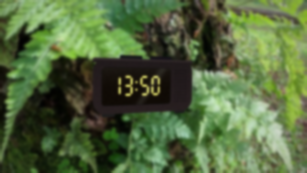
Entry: h=13 m=50
